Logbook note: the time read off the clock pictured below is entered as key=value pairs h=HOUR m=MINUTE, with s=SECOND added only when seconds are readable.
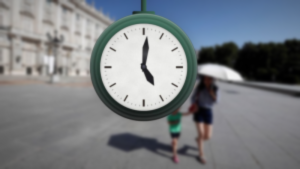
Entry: h=5 m=1
